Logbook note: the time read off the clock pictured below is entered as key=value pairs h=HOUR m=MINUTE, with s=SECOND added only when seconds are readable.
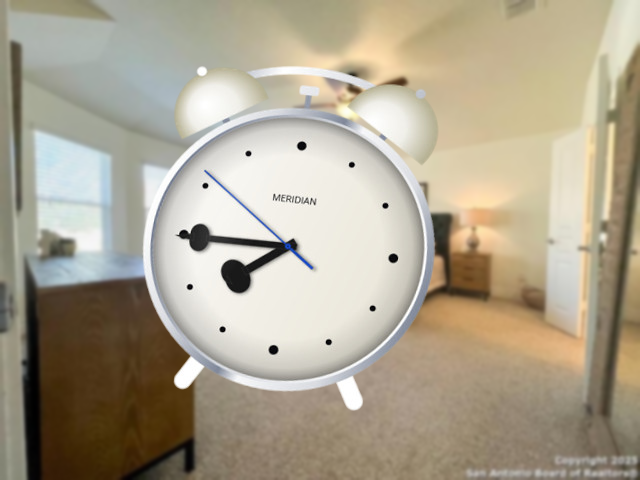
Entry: h=7 m=44 s=51
